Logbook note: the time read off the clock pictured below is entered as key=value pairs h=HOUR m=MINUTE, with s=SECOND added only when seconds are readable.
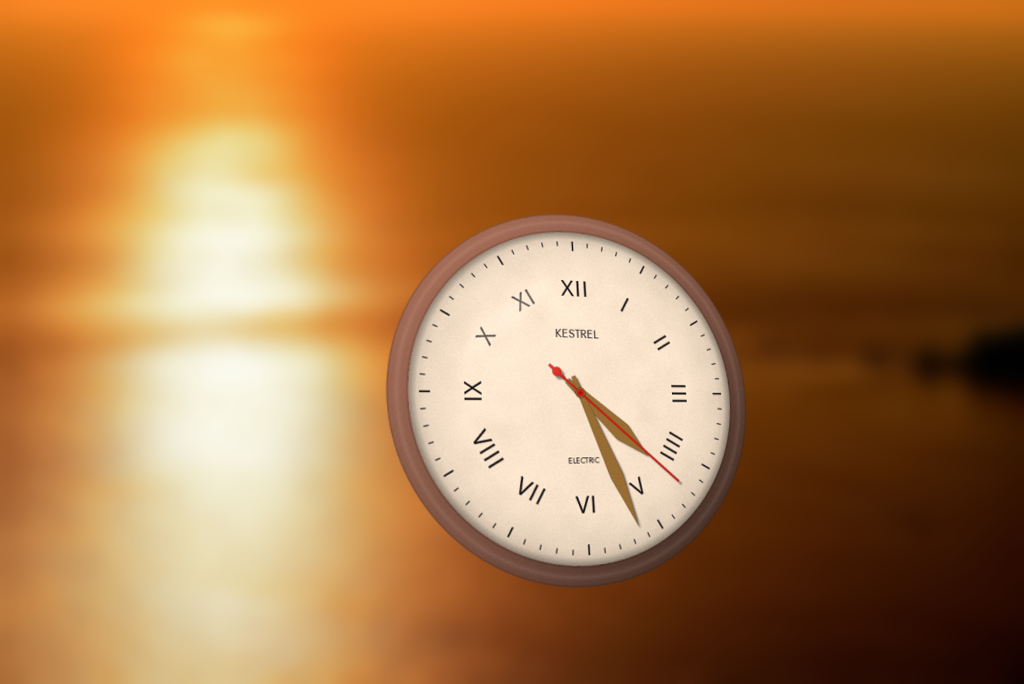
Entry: h=4 m=26 s=22
